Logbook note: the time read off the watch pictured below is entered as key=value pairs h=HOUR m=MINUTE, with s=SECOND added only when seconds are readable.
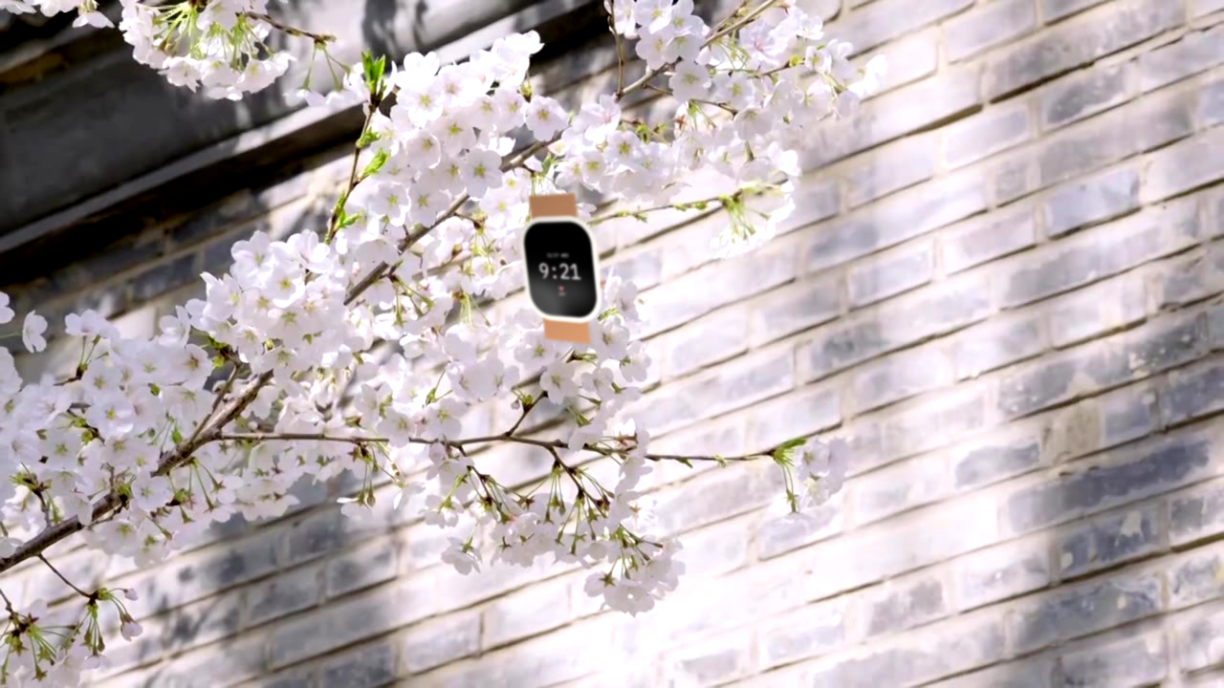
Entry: h=9 m=21
